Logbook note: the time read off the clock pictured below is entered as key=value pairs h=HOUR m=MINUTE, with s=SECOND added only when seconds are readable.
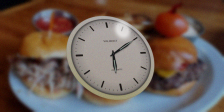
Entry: h=6 m=10
